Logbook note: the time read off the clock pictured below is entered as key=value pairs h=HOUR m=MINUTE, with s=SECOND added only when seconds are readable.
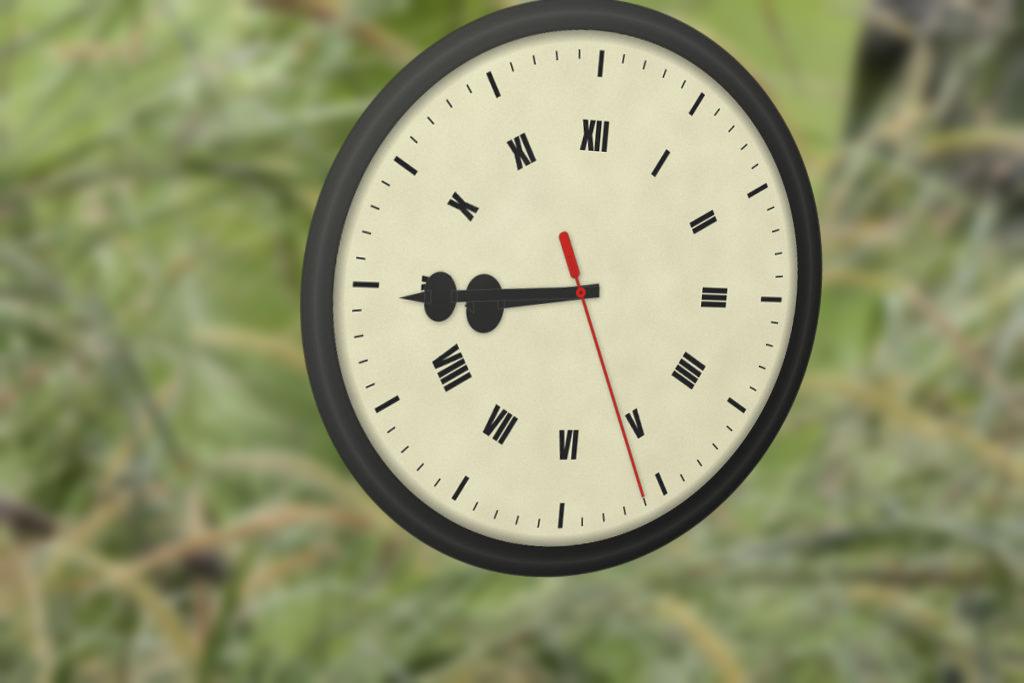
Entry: h=8 m=44 s=26
